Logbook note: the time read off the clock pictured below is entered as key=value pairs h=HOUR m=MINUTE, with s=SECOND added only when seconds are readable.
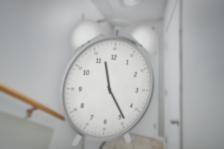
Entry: h=11 m=24
